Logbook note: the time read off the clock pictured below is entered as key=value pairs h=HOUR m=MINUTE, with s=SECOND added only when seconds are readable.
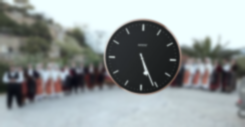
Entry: h=5 m=26
